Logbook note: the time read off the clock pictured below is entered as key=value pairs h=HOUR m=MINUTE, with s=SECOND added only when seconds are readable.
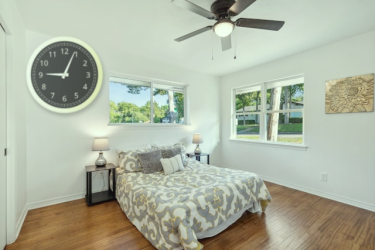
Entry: h=9 m=4
